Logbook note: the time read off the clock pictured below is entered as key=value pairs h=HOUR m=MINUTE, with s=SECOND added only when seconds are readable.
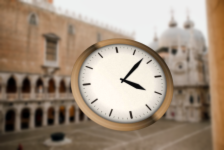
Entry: h=4 m=8
